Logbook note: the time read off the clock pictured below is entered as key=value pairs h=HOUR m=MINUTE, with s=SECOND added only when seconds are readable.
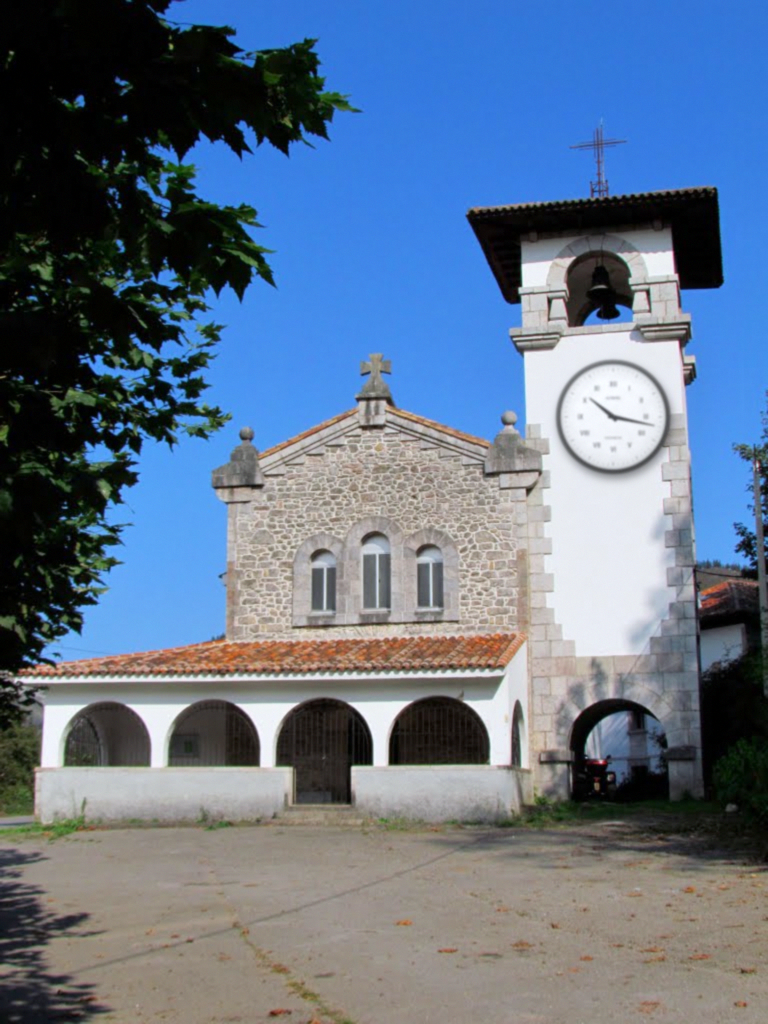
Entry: h=10 m=17
